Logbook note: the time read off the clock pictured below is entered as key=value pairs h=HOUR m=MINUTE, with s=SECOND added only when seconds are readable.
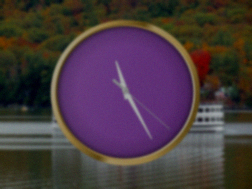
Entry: h=11 m=25 s=22
